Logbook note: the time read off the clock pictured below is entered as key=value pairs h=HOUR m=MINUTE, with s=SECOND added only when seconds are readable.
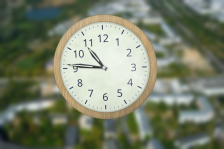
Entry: h=10 m=46
